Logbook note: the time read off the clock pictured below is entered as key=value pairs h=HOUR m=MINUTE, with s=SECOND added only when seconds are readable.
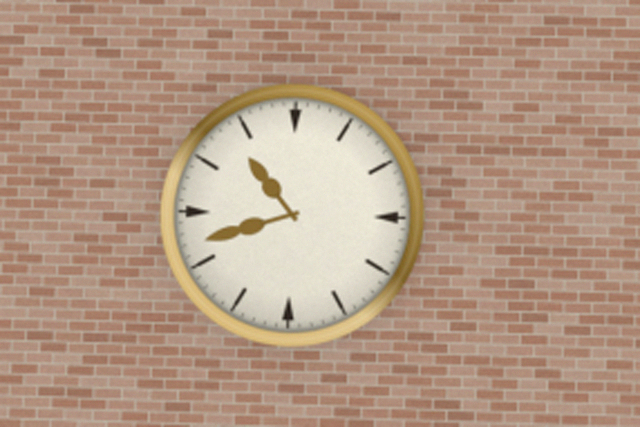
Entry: h=10 m=42
